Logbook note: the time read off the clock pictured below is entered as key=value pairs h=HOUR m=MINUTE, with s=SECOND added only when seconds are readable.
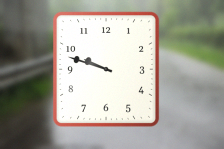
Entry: h=9 m=48
